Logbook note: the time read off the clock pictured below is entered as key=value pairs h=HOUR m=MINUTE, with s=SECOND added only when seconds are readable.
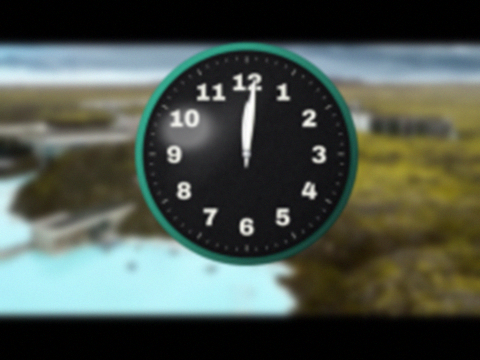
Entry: h=12 m=1
